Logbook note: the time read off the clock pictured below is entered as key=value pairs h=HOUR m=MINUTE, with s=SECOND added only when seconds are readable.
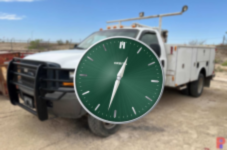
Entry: h=12 m=32
